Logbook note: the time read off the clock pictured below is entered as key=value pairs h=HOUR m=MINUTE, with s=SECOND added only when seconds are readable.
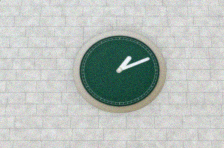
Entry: h=1 m=11
